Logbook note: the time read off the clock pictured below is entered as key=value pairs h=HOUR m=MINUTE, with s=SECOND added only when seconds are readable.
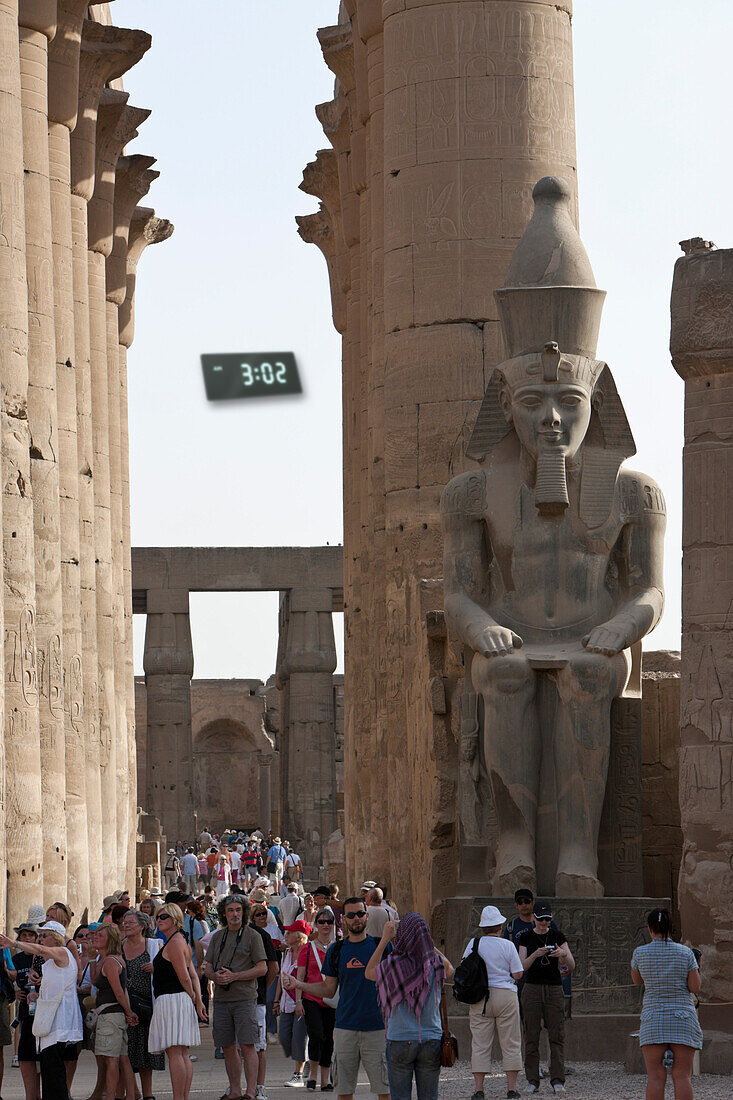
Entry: h=3 m=2
